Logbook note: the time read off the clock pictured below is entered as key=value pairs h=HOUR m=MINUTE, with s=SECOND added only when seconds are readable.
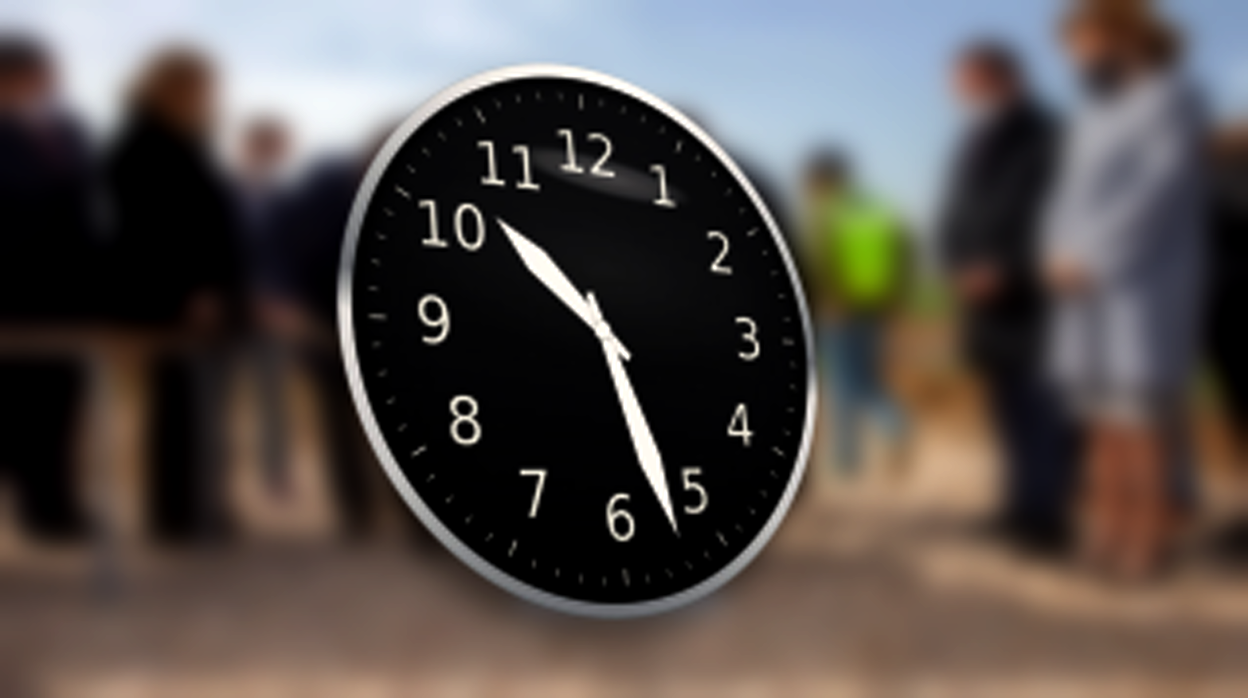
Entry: h=10 m=27
